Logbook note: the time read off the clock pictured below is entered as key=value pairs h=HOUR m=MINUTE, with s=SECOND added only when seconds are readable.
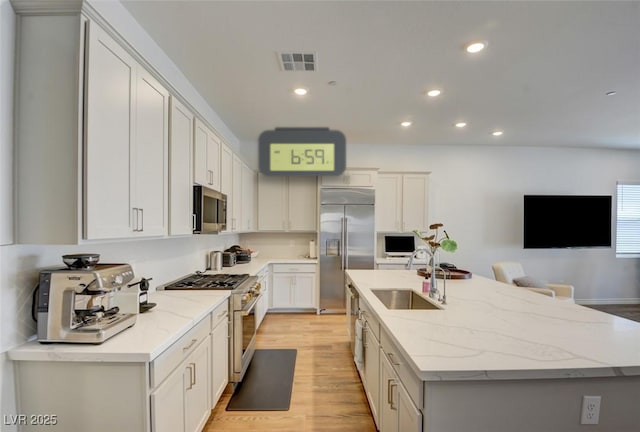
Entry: h=6 m=59
